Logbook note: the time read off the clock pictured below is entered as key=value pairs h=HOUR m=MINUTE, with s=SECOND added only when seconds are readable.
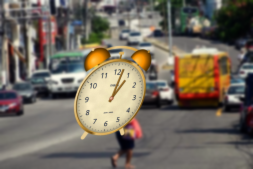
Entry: h=1 m=2
